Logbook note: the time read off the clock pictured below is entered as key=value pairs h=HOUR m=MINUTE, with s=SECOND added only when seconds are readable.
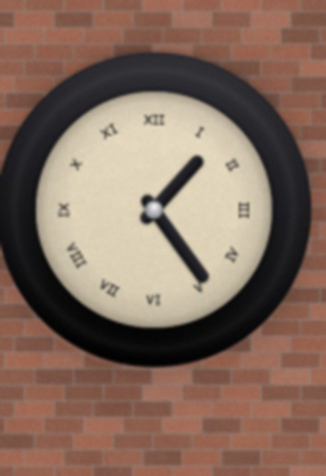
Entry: h=1 m=24
